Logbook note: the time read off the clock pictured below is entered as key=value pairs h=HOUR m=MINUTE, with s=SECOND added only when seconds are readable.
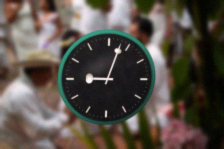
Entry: h=9 m=3
